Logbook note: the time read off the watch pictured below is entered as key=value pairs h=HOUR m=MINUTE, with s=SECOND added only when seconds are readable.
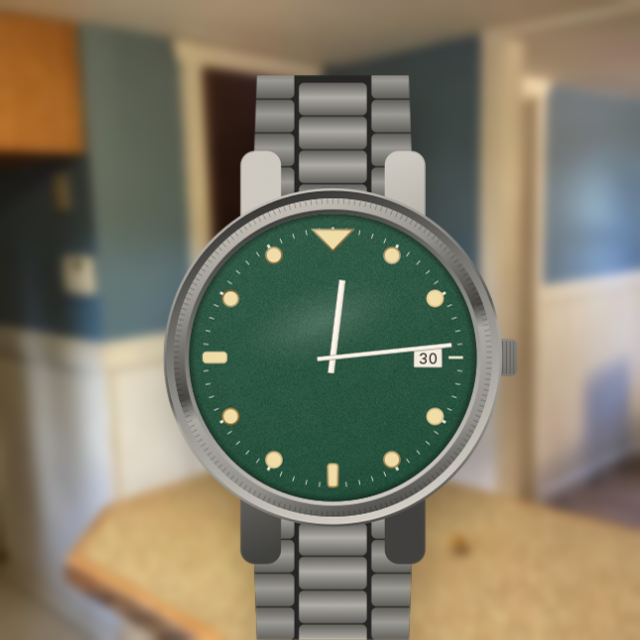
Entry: h=12 m=14
